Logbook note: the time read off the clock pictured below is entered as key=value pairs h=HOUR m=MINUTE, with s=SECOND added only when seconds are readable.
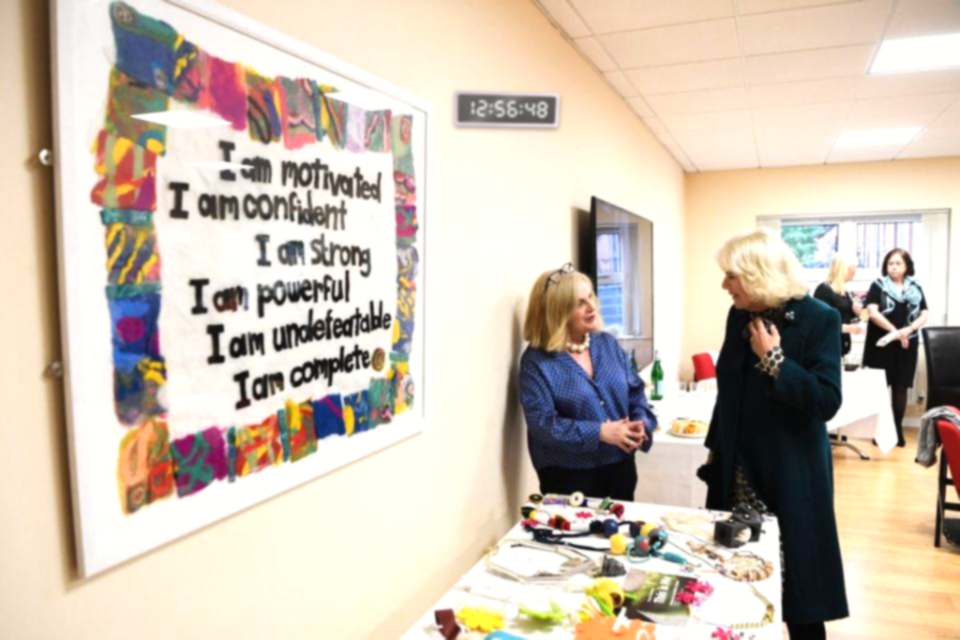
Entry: h=12 m=56 s=48
